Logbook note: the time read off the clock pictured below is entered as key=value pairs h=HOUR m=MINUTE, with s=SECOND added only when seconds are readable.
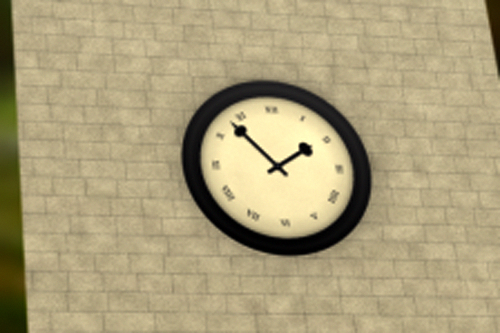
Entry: h=1 m=53
